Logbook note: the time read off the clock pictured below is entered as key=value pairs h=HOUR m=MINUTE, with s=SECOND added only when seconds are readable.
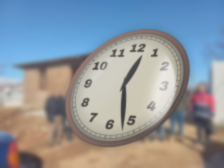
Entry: h=12 m=27
